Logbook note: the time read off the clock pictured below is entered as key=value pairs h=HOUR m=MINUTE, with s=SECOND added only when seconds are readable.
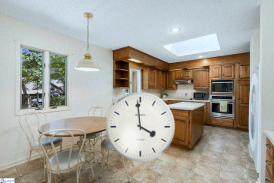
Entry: h=3 m=59
